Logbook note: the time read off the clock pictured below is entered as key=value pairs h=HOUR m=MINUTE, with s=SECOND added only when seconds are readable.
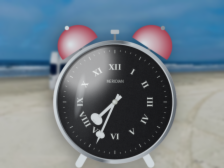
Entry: h=7 m=34
